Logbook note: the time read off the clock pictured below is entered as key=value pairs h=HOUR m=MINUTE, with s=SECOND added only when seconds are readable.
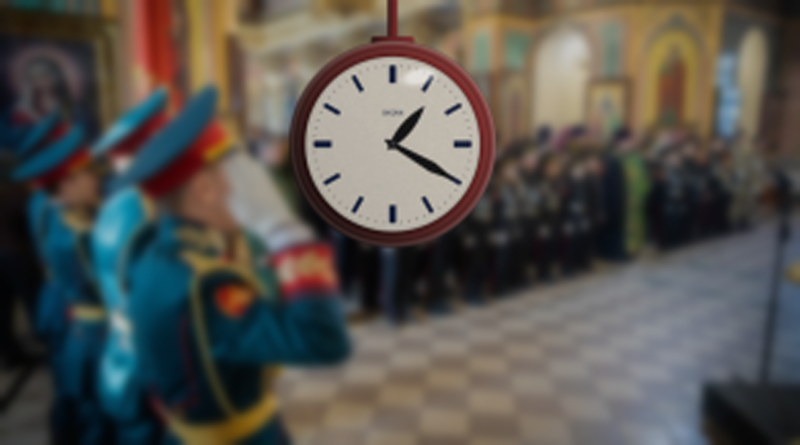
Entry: h=1 m=20
